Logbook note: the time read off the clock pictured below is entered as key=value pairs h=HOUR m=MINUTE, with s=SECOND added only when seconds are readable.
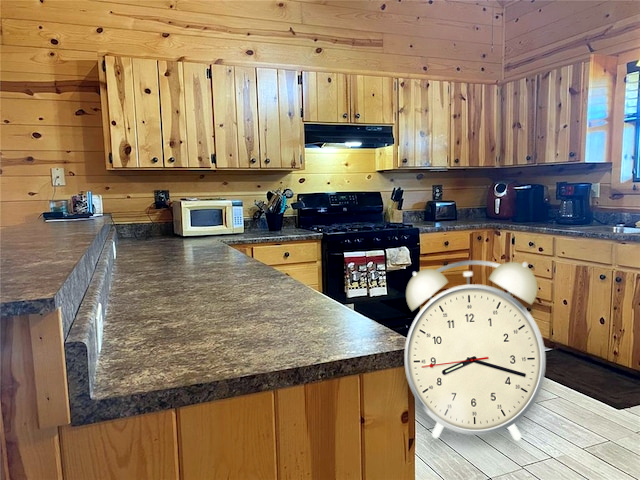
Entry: h=8 m=17 s=44
